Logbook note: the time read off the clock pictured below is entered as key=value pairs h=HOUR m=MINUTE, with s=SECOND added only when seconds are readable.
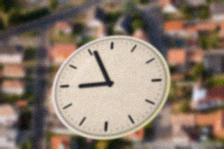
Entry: h=8 m=56
